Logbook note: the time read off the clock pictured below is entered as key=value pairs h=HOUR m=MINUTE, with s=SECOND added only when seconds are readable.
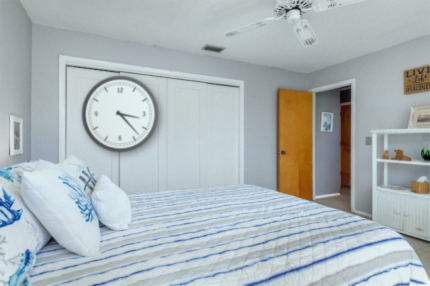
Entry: h=3 m=23
